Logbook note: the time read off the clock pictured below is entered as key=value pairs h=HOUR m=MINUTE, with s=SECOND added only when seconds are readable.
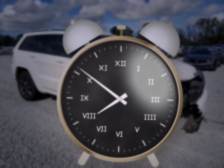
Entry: h=7 m=51
